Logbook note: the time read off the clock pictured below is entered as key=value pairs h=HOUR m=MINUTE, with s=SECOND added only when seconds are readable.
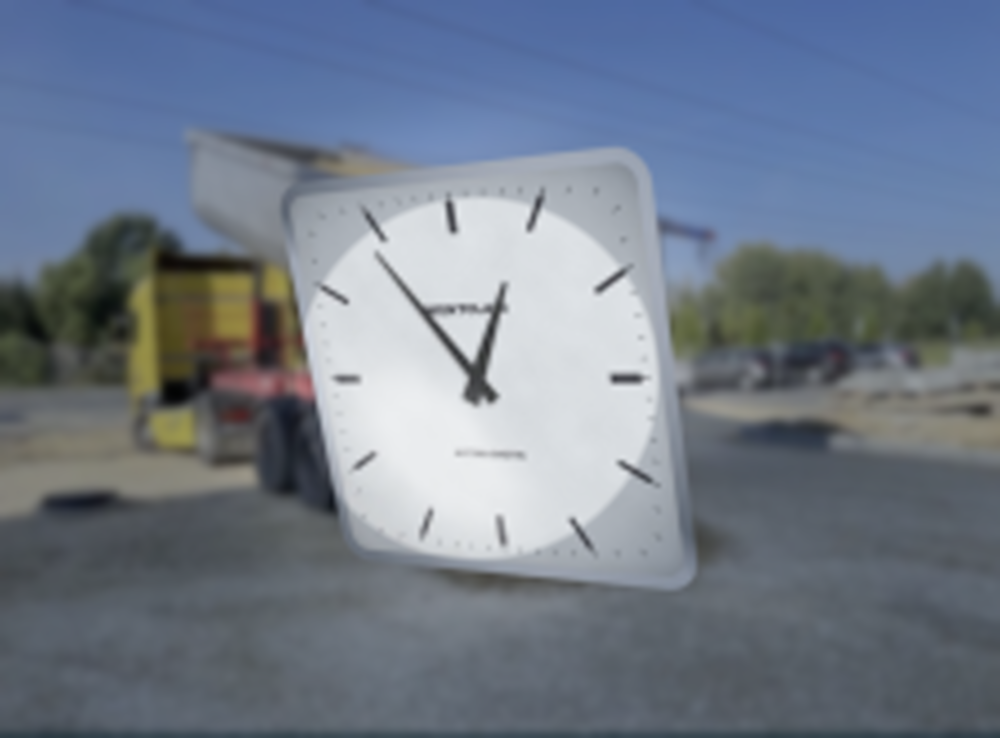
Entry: h=12 m=54
